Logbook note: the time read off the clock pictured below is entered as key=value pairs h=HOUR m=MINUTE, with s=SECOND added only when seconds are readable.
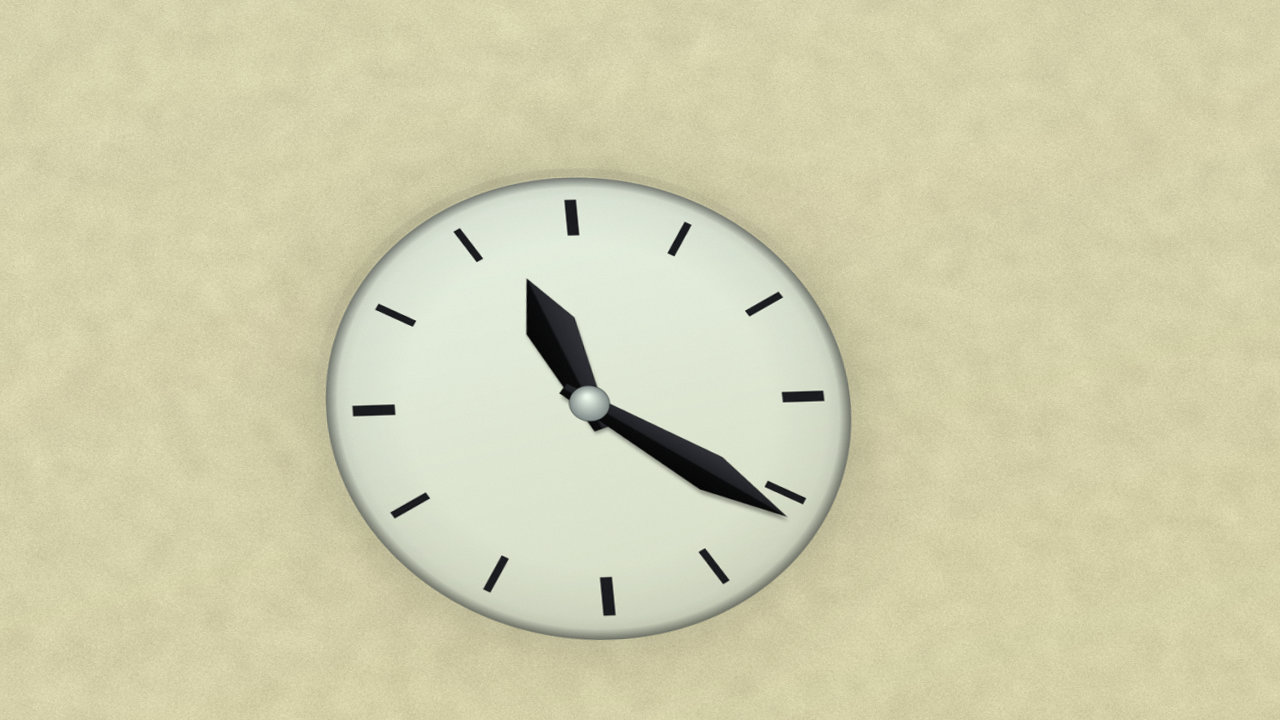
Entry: h=11 m=21
